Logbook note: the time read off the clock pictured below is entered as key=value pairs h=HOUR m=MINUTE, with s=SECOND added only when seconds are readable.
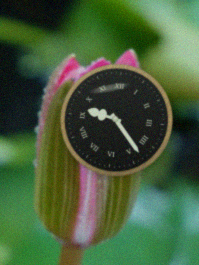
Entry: h=9 m=23
